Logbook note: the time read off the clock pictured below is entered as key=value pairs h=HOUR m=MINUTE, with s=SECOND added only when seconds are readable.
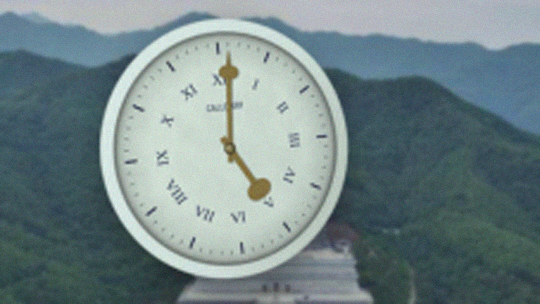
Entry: h=5 m=1
